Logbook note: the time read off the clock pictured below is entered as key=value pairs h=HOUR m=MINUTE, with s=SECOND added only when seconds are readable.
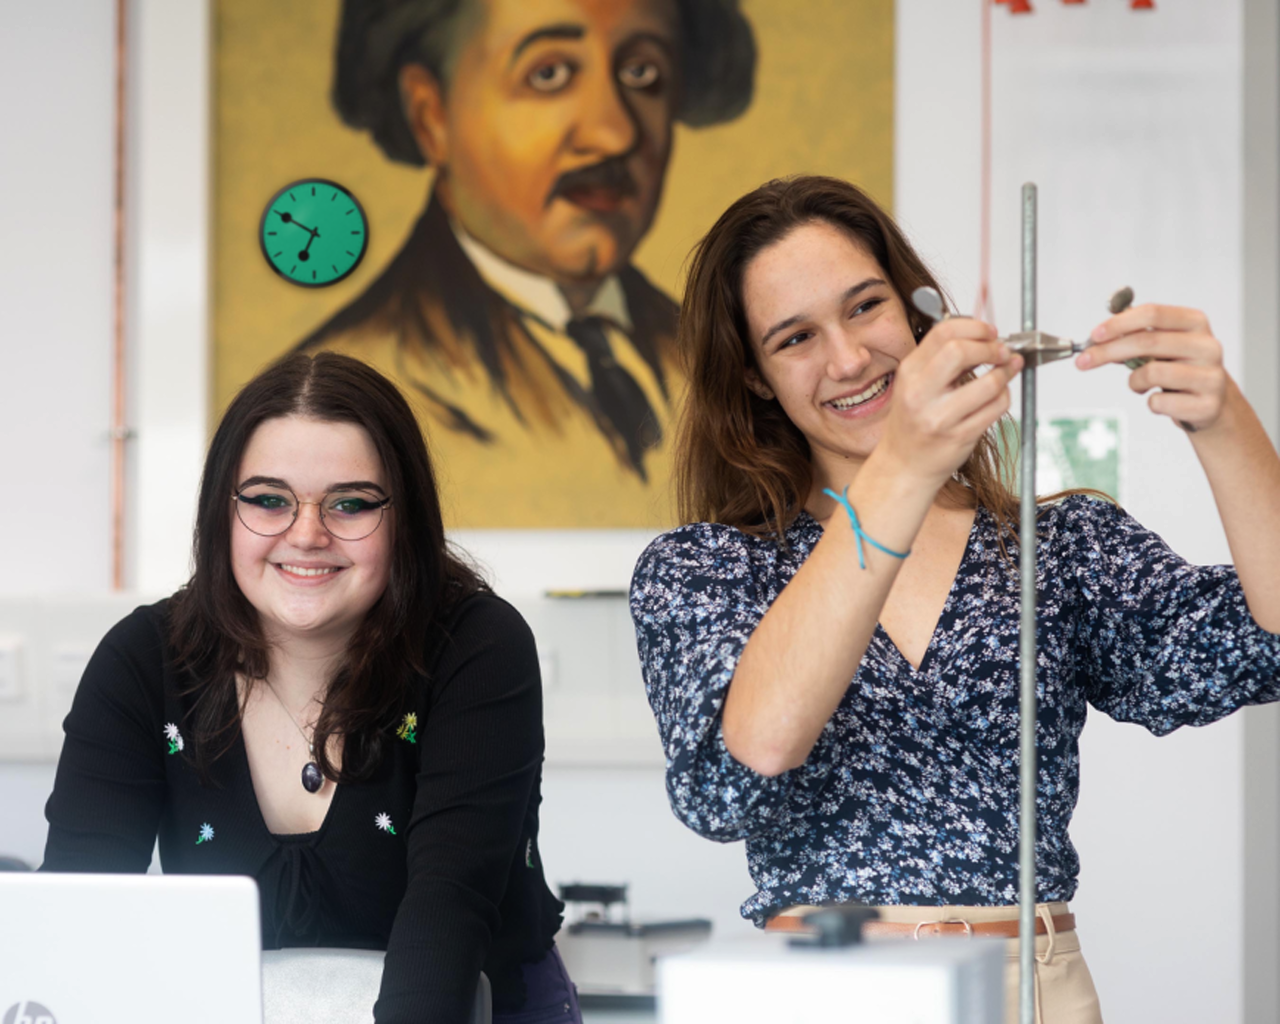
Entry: h=6 m=50
